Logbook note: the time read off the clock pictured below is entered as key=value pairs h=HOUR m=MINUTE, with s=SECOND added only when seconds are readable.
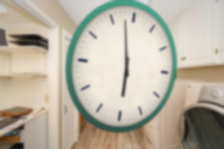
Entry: h=5 m=58
